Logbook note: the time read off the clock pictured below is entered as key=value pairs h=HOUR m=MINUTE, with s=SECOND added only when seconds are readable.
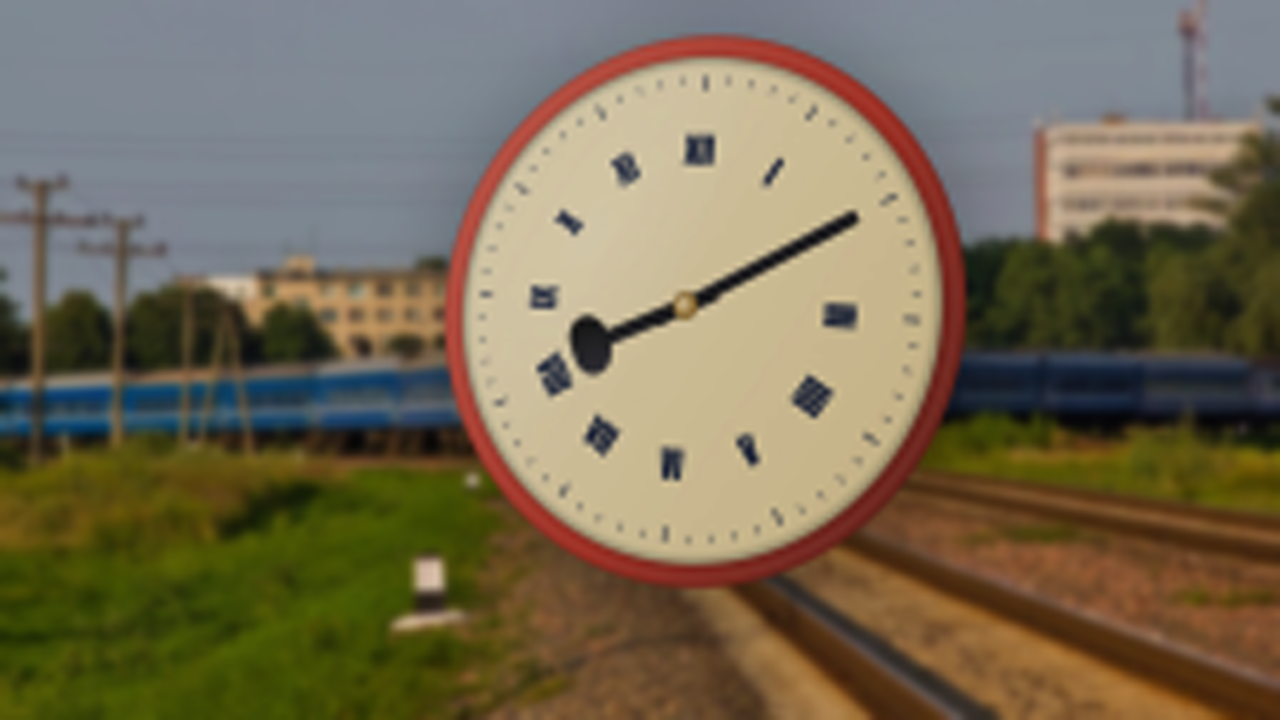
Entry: h=8 m=10
